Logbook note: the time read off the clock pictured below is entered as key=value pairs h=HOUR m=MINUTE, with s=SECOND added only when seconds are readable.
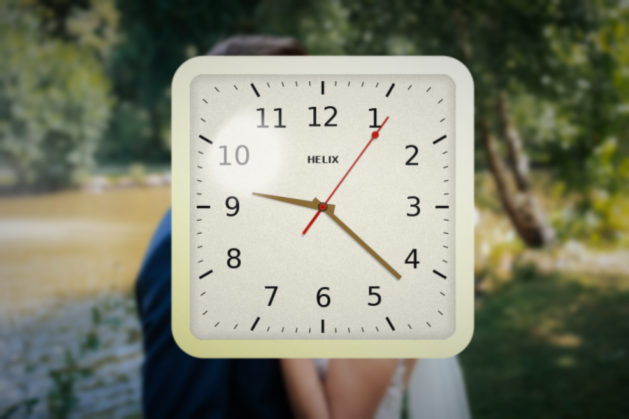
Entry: h=9 m=22 s=6
